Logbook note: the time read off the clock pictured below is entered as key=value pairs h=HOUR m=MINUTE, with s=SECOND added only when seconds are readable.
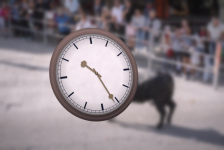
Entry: h=10 m=26
